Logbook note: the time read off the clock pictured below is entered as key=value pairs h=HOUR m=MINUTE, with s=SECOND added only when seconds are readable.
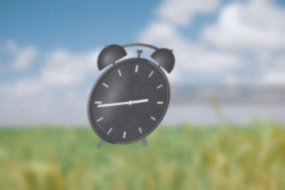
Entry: h=2 m=44
